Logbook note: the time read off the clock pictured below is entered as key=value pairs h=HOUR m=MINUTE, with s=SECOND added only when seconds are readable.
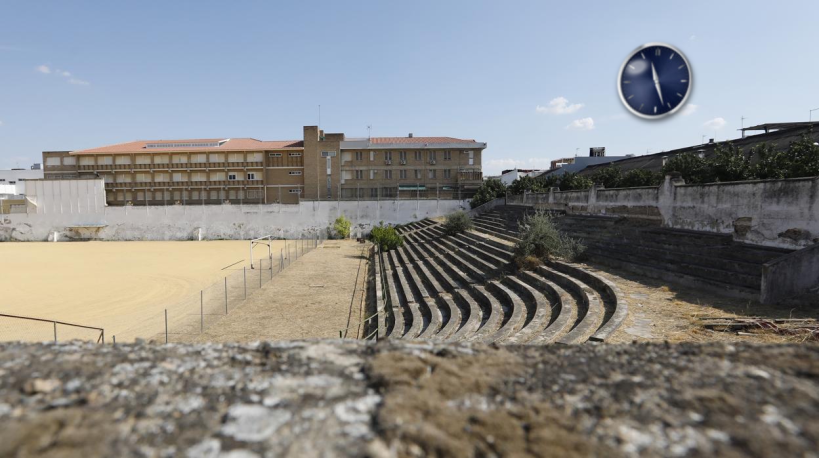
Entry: h=11 m=27
